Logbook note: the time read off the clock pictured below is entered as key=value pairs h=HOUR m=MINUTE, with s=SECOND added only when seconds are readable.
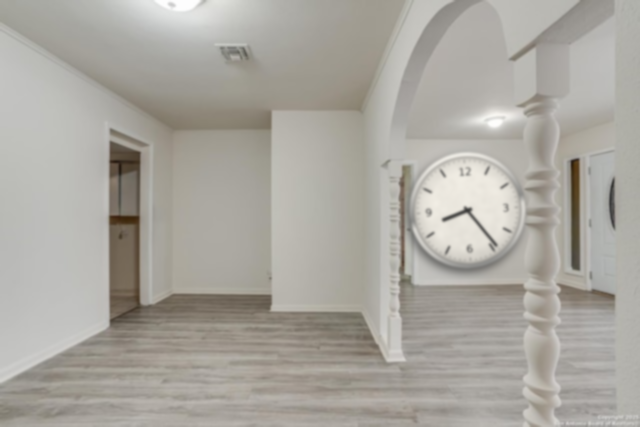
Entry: h=8 m=24
